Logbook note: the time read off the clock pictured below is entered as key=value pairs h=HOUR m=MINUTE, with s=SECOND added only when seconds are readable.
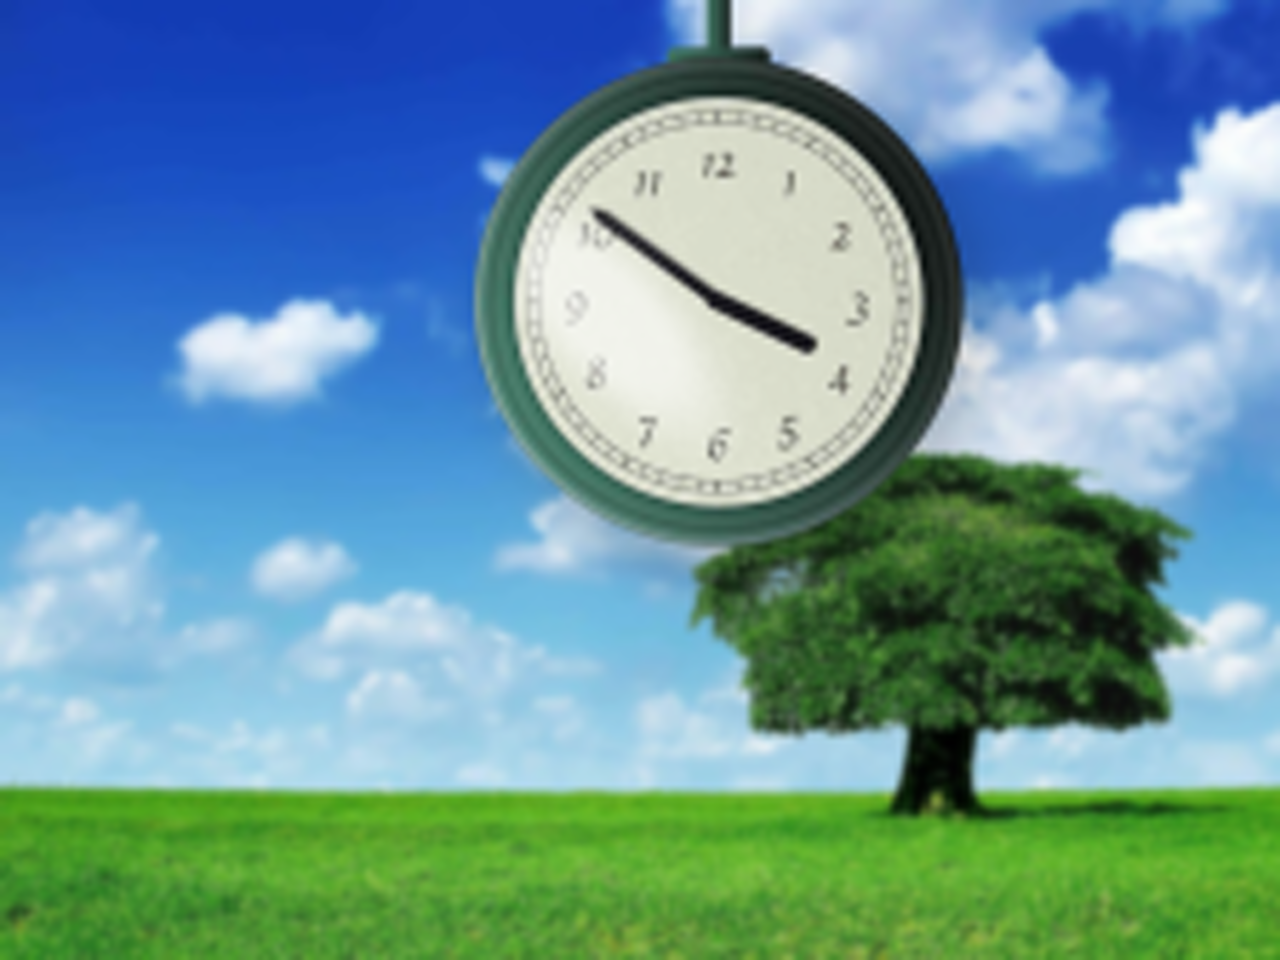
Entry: h=3 m=51
